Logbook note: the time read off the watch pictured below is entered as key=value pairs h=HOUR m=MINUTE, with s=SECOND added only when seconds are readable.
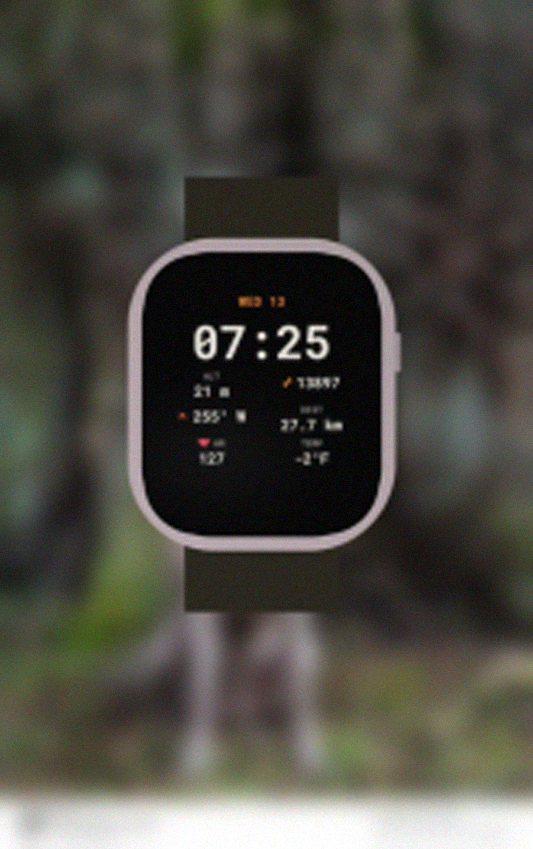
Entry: h=7 m=25
